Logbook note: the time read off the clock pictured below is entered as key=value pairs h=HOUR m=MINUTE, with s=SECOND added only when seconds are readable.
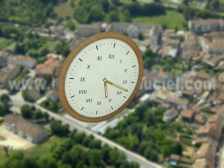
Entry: h=5 m=18
